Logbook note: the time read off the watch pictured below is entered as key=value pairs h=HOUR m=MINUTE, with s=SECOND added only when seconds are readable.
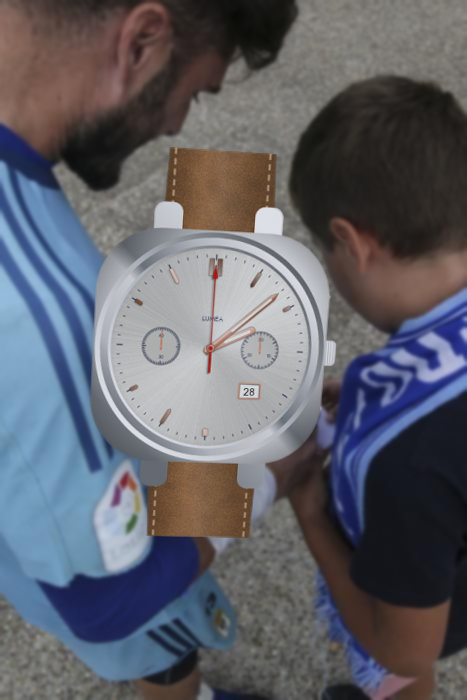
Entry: h=2 m=8
